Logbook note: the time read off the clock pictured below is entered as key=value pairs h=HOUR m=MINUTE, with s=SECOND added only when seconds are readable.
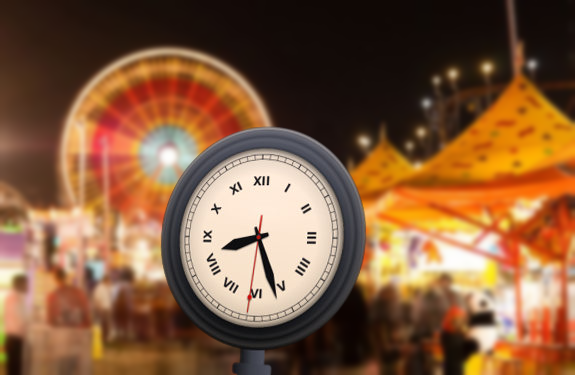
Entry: h=8 m=26 s=31
